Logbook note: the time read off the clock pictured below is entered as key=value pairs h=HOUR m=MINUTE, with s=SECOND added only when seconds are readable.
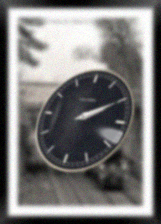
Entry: h=2 m=10
